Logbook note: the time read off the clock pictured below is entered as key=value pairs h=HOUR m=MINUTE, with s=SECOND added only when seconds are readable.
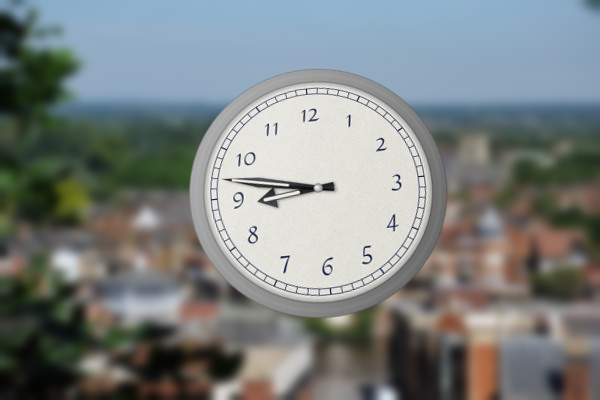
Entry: h=8 m=47
